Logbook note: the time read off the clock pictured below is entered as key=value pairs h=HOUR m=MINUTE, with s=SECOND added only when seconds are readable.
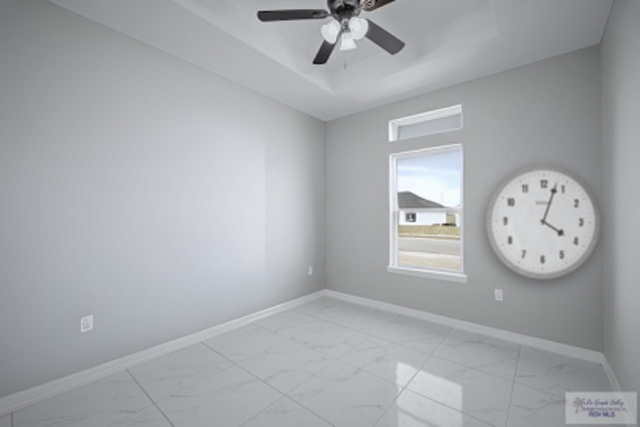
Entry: h=4 m=3
